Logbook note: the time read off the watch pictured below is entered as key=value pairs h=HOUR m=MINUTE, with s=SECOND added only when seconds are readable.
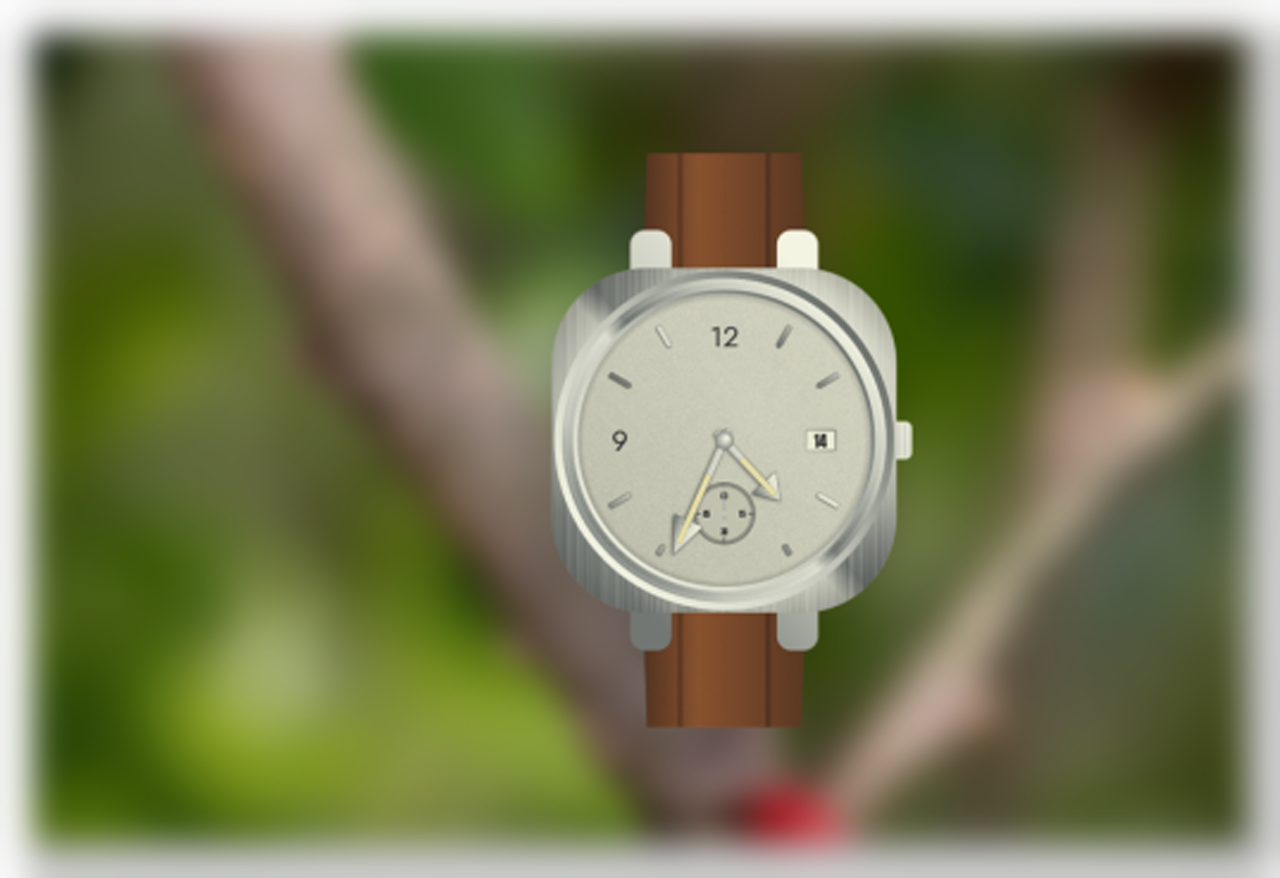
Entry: h=4 m=34
